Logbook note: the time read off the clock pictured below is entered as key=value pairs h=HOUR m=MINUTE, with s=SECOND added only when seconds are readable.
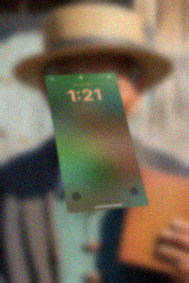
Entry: h=1 m=21
